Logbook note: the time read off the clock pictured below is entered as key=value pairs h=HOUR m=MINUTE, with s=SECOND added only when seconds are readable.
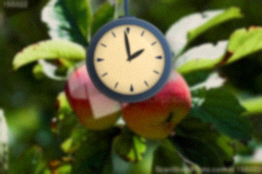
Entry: h=1 m=59
